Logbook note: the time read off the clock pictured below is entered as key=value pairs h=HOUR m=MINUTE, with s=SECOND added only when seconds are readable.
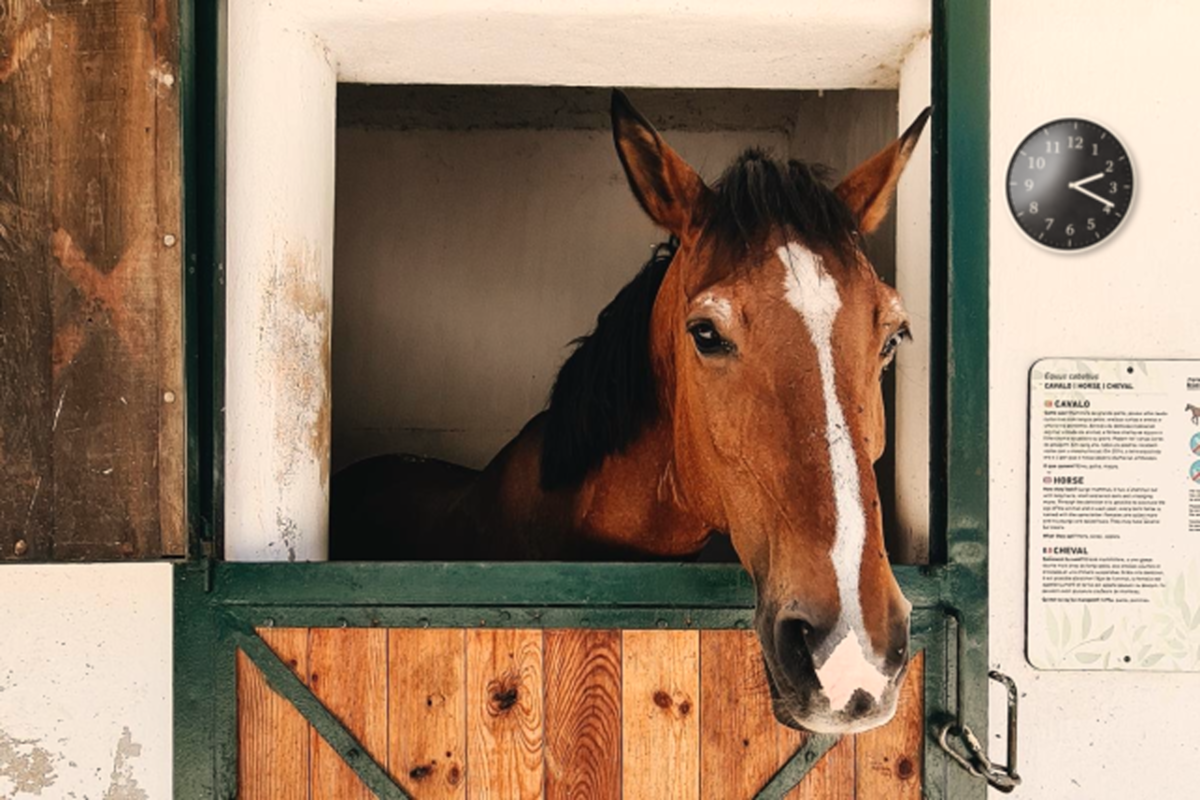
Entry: h=2 m=19
